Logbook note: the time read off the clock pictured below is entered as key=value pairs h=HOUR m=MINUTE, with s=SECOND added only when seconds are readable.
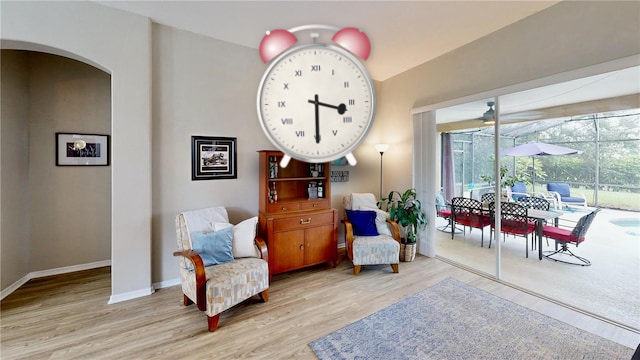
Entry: h=3 m=30
